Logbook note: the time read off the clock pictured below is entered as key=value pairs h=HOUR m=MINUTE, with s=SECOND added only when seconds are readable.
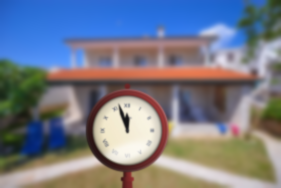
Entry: h=11 m=57
